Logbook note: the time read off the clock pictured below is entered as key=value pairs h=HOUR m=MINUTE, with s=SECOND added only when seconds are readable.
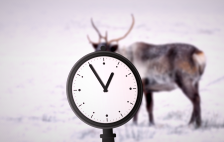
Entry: h=12 m=55
